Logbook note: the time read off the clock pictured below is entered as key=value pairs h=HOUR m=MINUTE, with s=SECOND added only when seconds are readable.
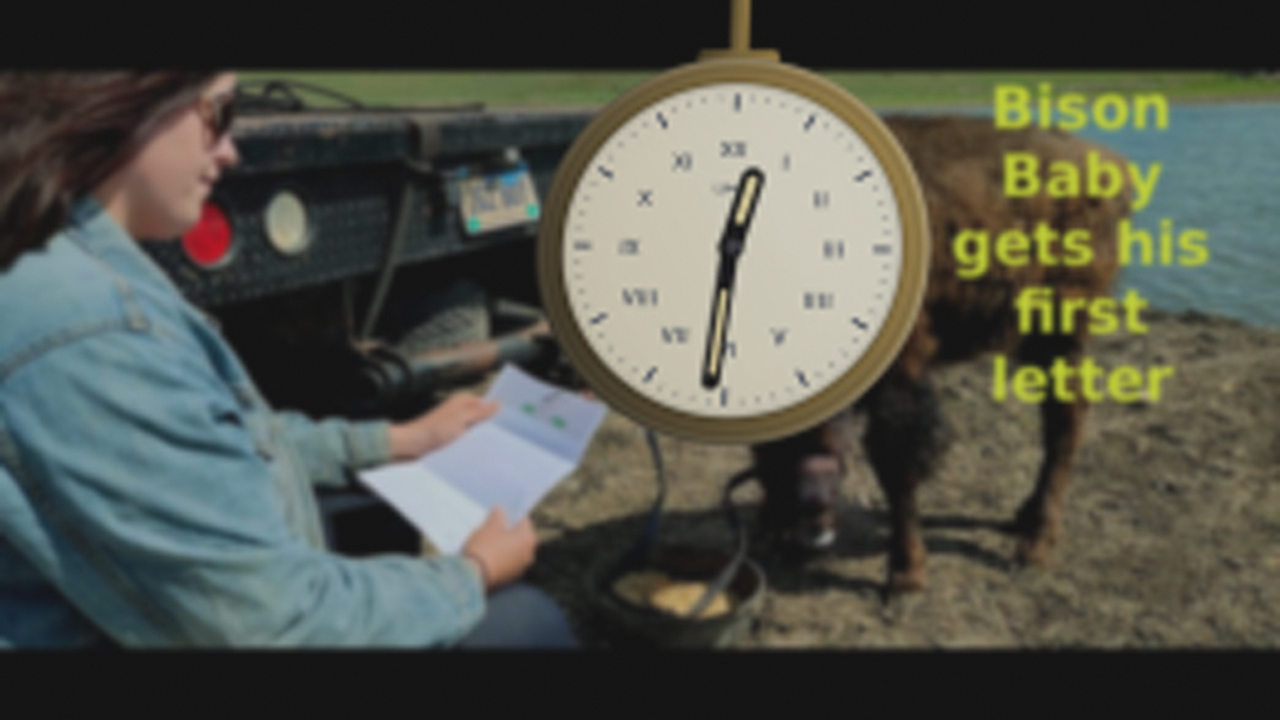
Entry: h=12 m=31
